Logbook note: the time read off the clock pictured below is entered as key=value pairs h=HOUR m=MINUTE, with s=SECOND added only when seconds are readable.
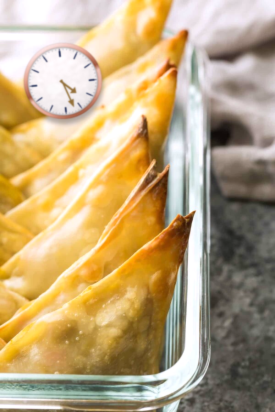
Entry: h=4 m=27
